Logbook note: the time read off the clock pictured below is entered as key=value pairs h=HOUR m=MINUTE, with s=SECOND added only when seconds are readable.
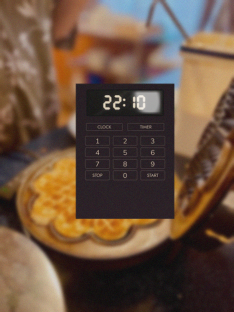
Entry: h=22 m=10
